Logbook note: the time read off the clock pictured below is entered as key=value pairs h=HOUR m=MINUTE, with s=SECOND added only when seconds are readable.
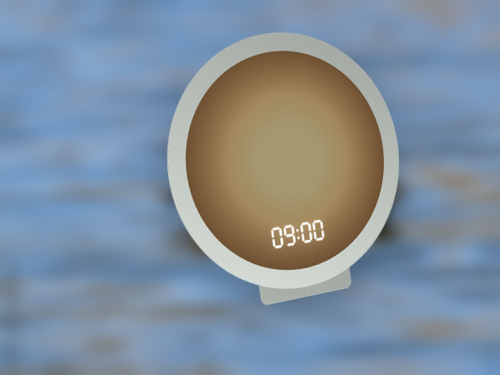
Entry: h=9 m=0
